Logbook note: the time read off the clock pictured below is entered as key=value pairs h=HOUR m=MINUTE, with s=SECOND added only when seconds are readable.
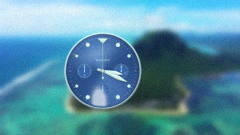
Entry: h=3 m=19
